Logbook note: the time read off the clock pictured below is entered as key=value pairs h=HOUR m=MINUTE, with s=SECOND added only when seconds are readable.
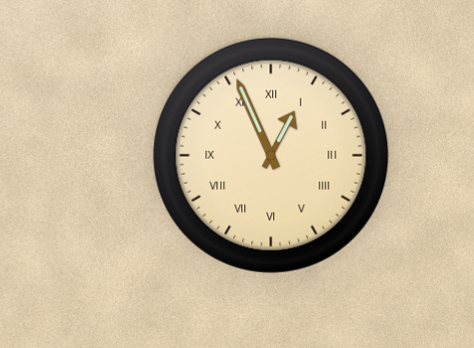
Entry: h=12 m=56
